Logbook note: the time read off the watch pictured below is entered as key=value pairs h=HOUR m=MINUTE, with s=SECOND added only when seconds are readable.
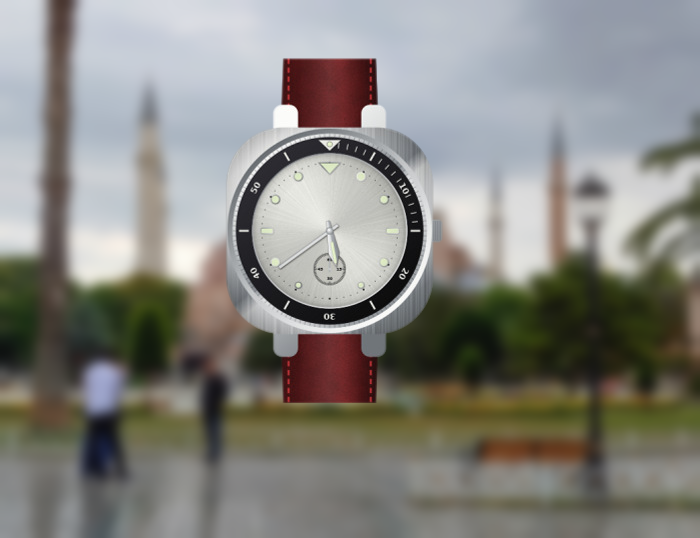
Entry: h=5 m=39
